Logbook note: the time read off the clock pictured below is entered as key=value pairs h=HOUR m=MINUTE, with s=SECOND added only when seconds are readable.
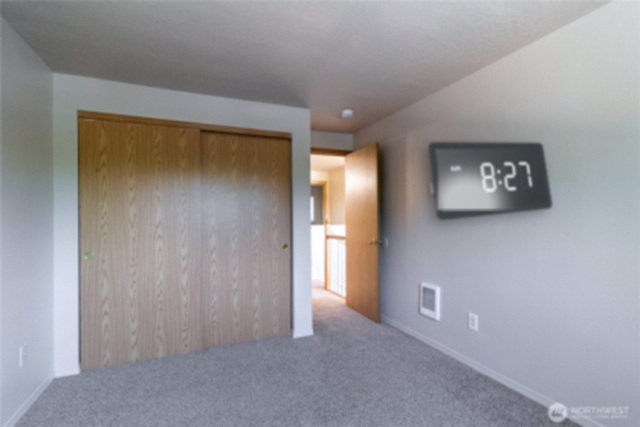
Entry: h=8 m=27
